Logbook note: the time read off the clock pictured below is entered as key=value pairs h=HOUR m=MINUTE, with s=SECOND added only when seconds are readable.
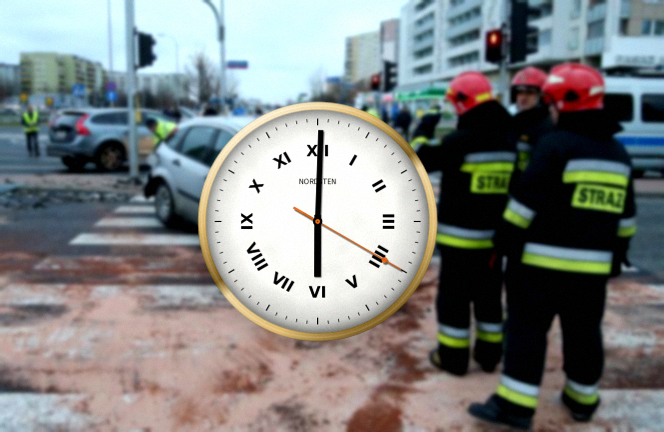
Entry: h=6 m=0 s=20
